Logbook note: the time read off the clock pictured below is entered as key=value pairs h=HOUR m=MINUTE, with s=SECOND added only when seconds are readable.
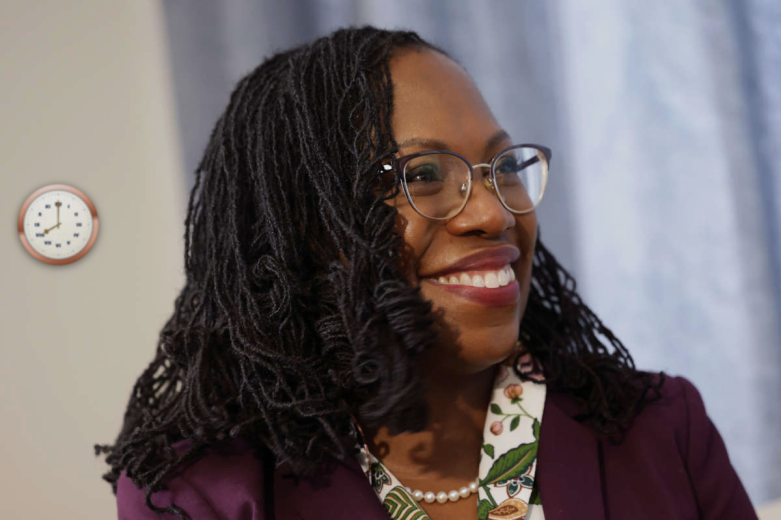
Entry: h=8 m=0
